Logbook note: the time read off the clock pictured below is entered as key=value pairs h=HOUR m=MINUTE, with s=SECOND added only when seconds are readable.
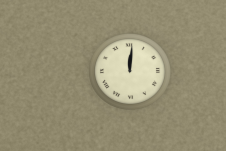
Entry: h=12 m=1
